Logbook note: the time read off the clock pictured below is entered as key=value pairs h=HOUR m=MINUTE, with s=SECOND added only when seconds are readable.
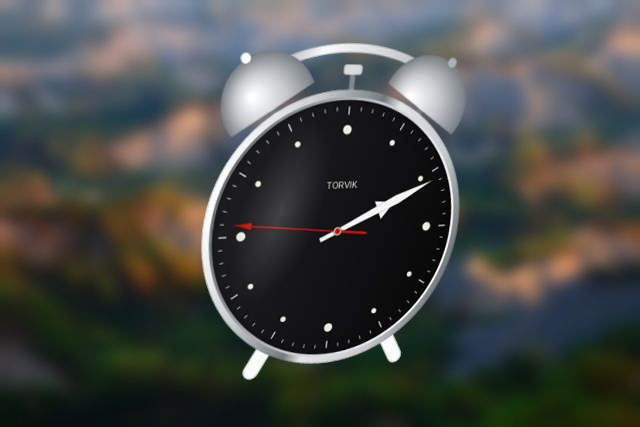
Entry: h=2 m=10 s=46
